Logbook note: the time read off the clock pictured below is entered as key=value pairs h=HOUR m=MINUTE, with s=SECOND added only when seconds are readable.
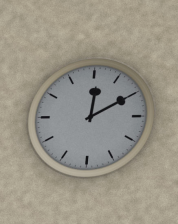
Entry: h=12 m=10
